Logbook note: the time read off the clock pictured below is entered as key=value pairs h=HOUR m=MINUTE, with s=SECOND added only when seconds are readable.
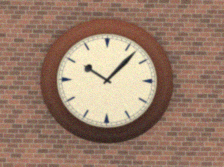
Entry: h=10 m=7
